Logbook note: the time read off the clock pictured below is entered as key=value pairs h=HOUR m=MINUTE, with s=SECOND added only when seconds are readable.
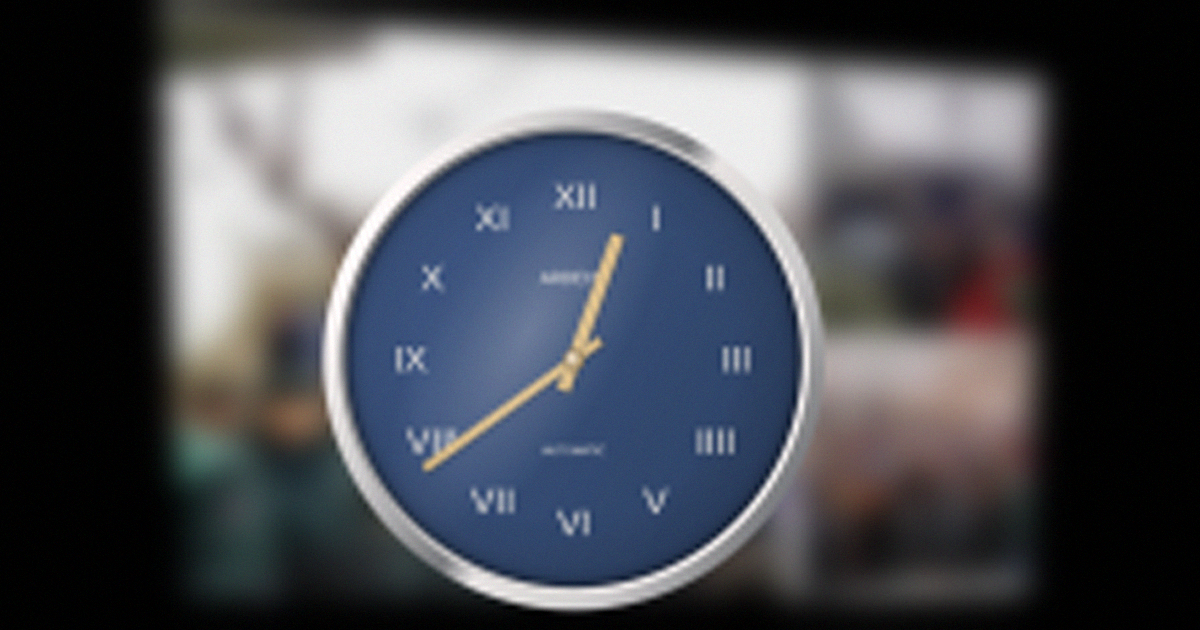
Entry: h=12 m=39
